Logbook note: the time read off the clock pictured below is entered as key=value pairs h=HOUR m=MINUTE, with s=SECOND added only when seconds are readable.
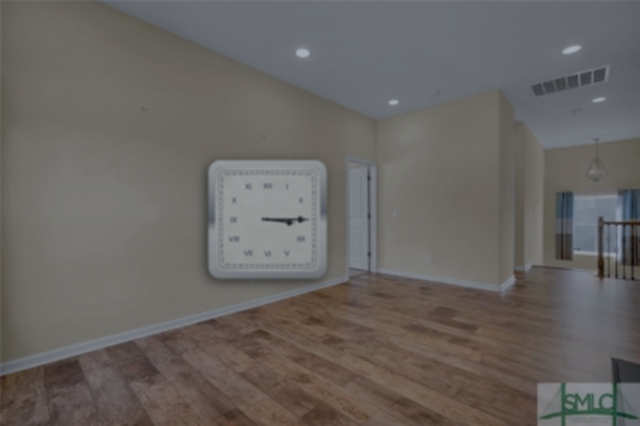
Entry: h=3 m=15
